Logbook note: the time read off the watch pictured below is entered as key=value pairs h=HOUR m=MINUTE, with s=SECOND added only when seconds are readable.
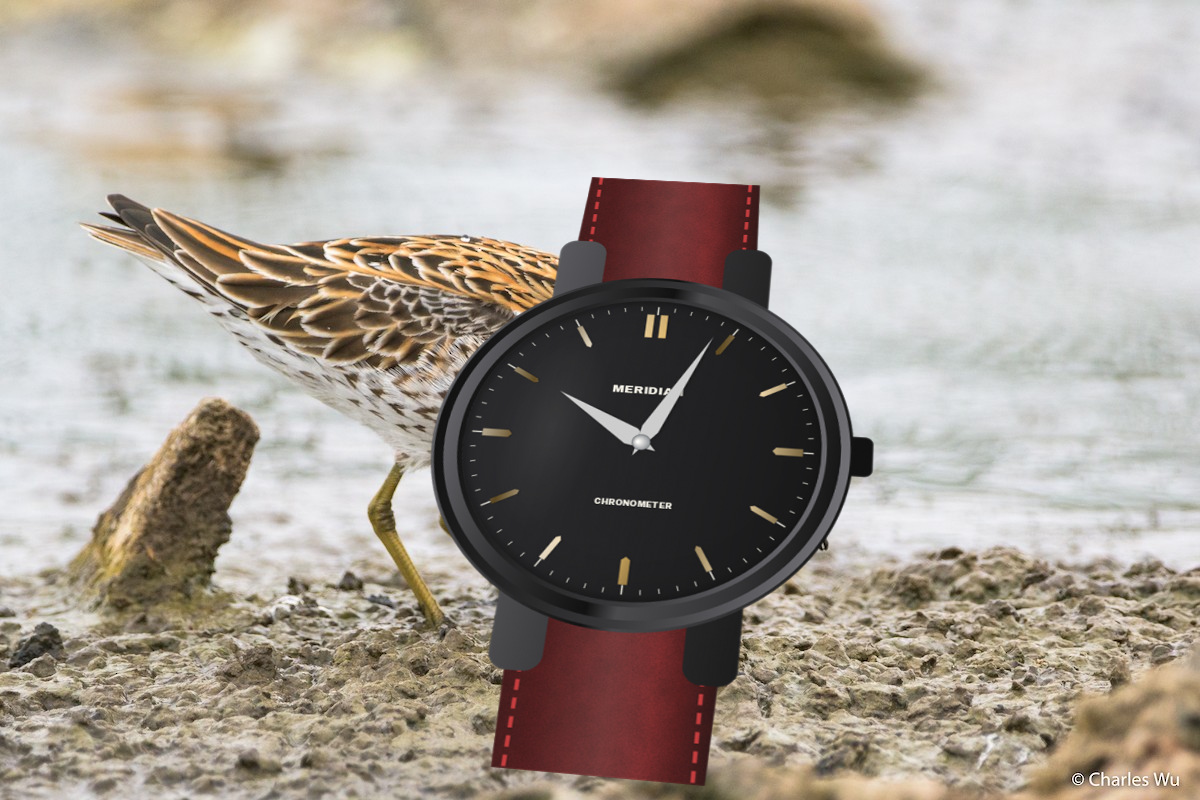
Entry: h=10 m=4
